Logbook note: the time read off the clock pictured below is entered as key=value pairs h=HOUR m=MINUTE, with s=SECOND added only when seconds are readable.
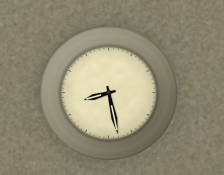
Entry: h=8 m=28
